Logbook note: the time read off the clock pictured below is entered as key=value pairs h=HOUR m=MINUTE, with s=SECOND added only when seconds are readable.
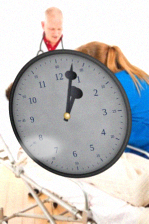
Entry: h=1 m=3
